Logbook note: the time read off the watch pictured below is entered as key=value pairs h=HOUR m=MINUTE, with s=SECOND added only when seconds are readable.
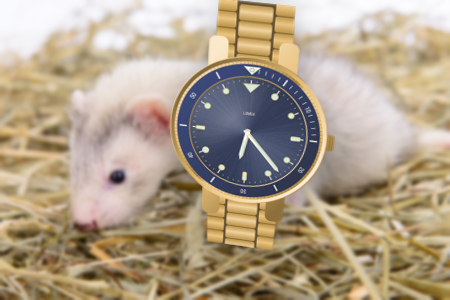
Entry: h=6 m=23
